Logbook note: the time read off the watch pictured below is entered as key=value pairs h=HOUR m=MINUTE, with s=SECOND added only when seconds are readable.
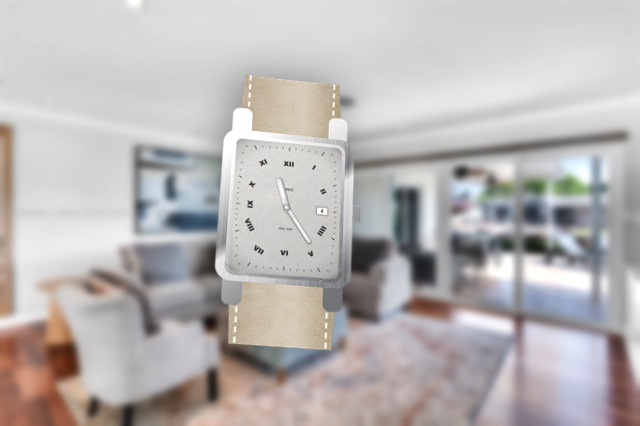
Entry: h=11 m=24
